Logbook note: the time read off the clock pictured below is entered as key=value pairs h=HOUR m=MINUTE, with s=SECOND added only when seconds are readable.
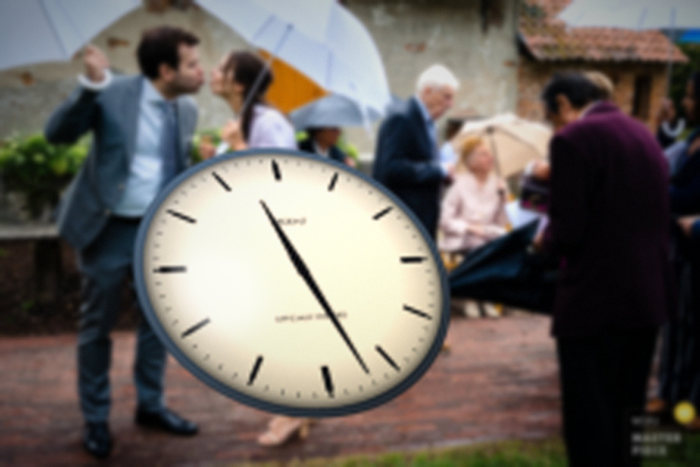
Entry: h=11 m=27
